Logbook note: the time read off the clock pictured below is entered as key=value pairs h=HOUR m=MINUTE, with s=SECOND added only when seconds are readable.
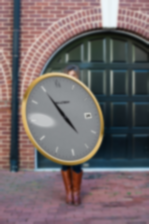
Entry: h=4 m=55
